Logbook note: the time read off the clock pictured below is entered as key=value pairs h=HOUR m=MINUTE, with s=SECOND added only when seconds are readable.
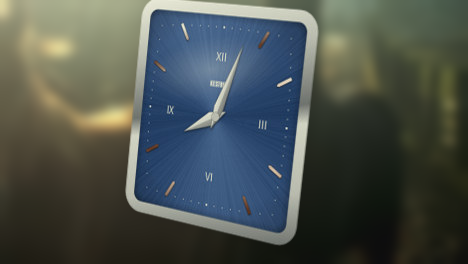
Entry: h=8 m=3
